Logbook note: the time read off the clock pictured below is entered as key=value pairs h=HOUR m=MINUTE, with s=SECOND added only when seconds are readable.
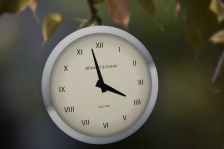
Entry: h=3 m=58
